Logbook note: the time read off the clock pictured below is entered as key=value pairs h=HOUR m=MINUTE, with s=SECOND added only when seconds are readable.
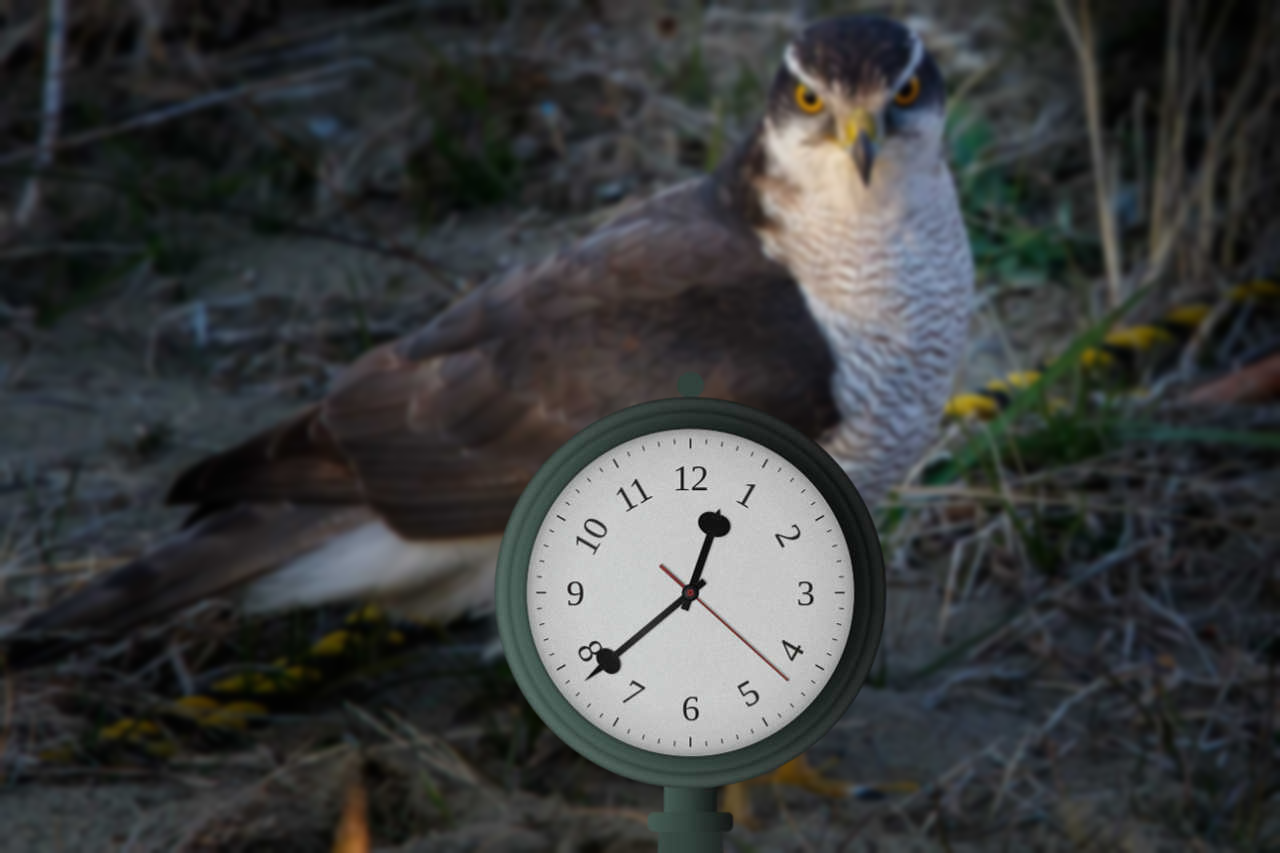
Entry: h=12 m=38 s=22
